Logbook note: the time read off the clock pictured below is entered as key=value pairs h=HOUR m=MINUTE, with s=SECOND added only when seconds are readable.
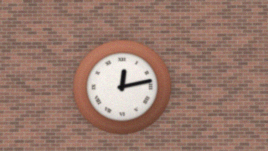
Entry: h=12 m=13
